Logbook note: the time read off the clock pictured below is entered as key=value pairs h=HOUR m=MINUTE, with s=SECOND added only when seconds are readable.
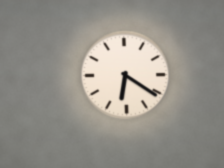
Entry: h=6 m=21
